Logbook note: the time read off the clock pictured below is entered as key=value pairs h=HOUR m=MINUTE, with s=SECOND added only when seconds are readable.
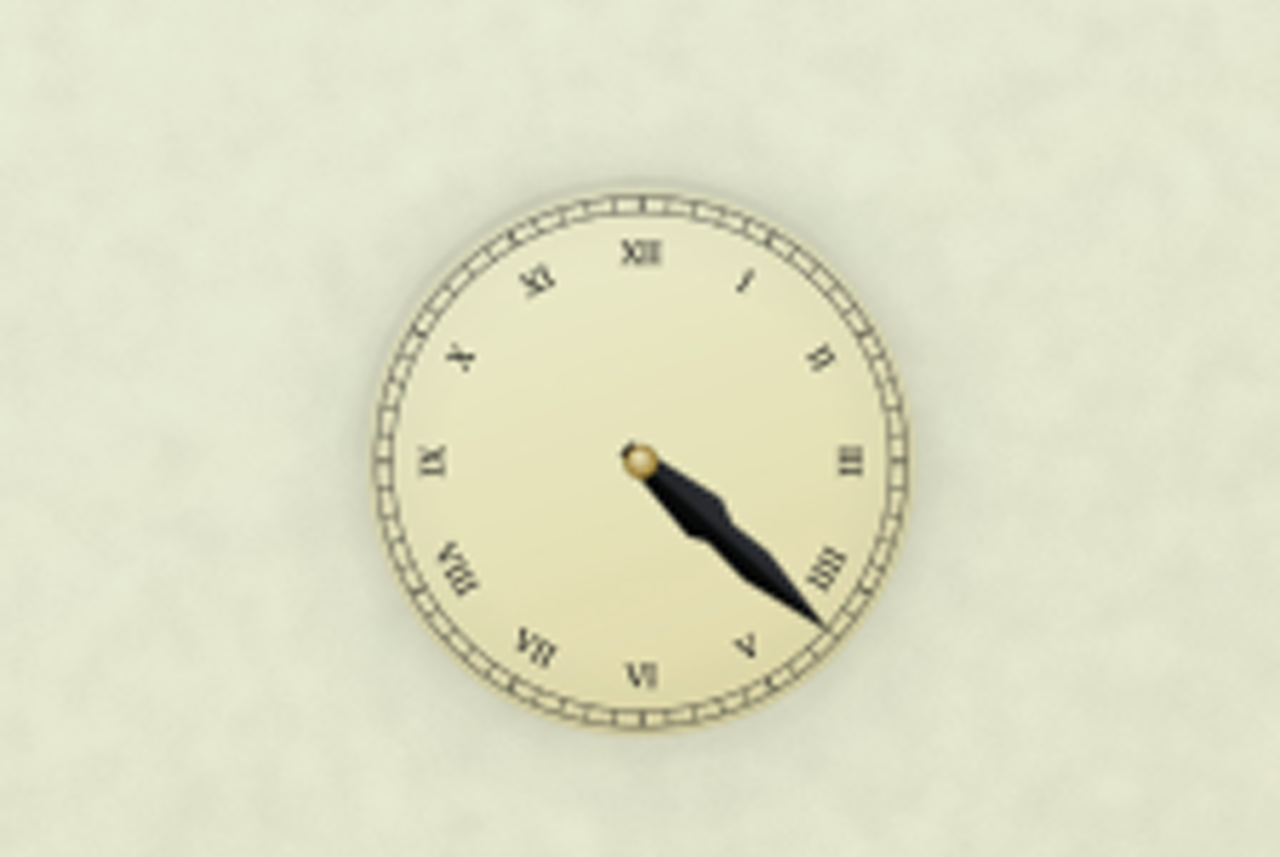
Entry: h=4 m=22
